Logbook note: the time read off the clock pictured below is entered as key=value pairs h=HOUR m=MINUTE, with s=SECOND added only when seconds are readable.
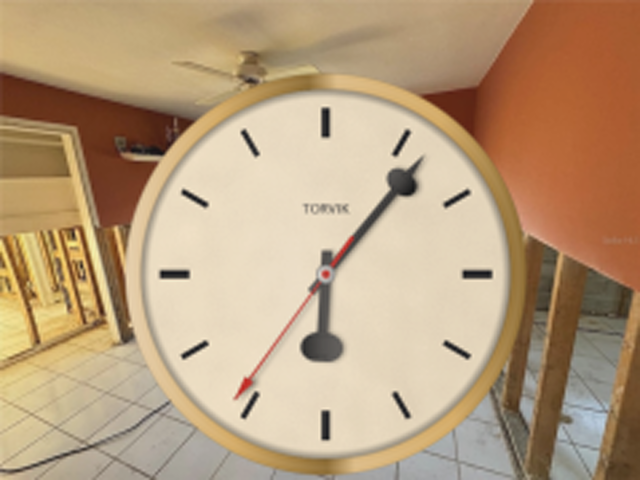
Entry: h=6 m=6 s=36
